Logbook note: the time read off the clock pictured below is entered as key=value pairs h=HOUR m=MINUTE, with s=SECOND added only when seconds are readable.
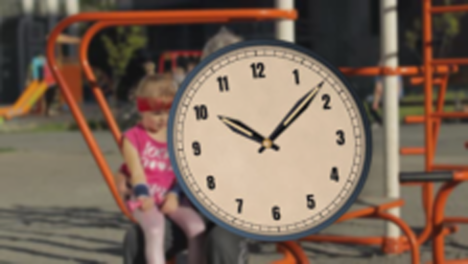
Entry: h=10 m=8
